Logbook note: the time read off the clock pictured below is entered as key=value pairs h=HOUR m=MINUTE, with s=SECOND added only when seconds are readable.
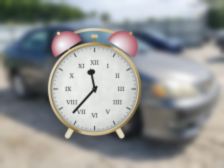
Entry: h=11 m=37
